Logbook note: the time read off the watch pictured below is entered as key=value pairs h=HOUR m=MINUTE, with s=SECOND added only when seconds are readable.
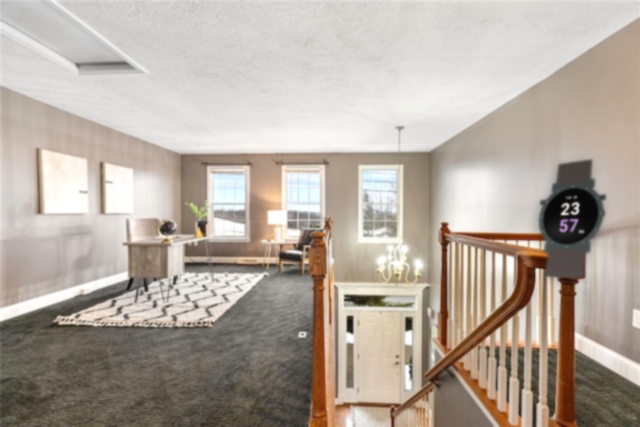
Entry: h=23 m=57
